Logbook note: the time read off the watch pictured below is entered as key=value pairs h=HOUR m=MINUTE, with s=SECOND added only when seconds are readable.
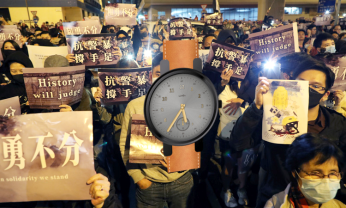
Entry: h=5 m=36
